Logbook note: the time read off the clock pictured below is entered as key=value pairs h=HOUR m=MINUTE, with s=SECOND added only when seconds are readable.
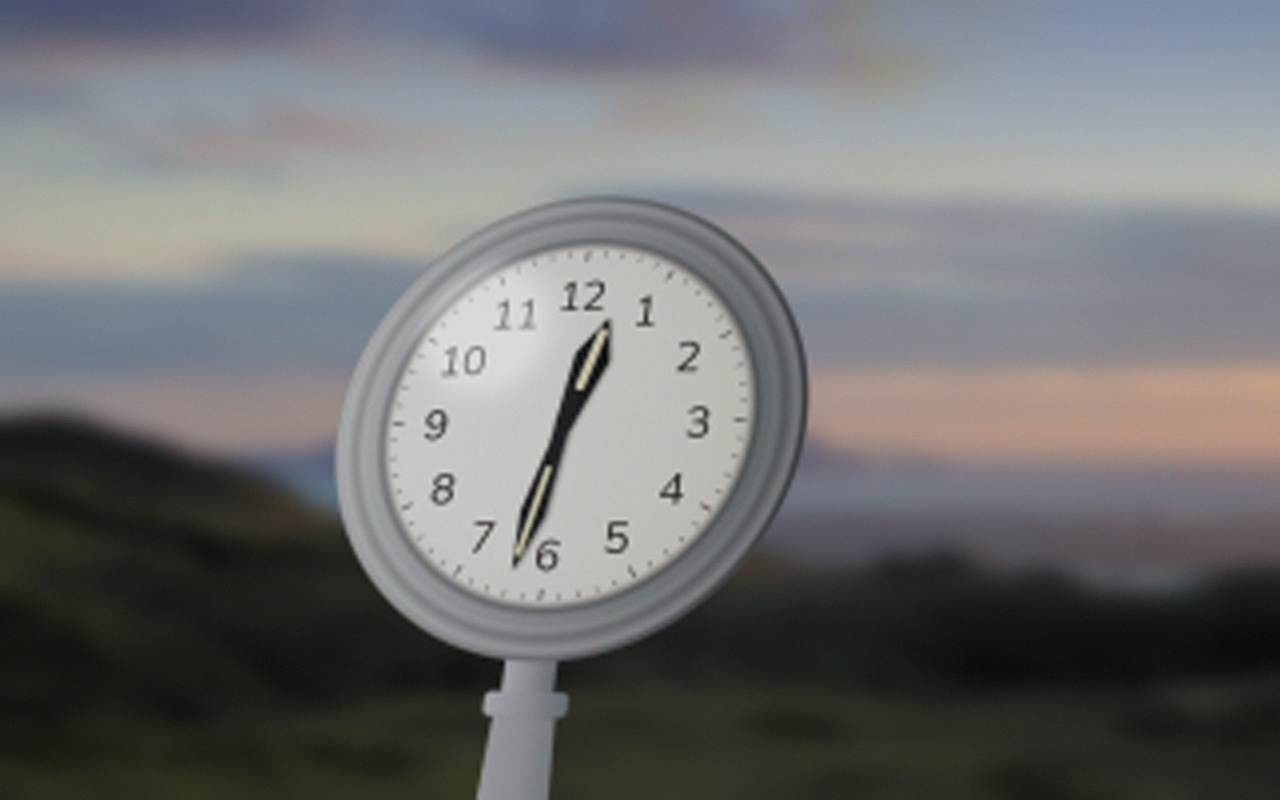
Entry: h=12 m=32
